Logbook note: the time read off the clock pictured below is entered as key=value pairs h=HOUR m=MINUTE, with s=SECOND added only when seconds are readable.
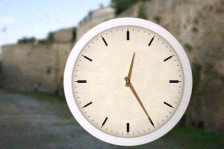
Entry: h=12 m=25
